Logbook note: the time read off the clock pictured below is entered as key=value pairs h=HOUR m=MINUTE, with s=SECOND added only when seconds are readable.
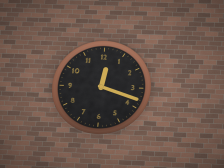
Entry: h=12 m=18
